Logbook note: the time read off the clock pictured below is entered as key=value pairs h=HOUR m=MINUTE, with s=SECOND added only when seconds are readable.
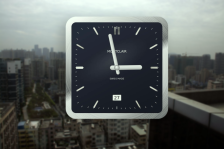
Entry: h=2 m=58
